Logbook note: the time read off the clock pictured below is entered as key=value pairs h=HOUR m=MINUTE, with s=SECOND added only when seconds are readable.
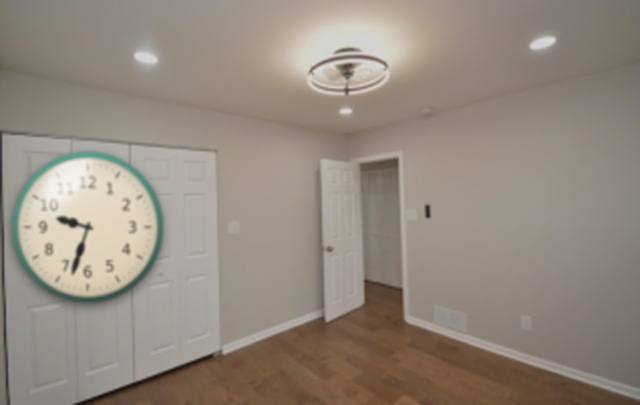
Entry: h=9 m=33
